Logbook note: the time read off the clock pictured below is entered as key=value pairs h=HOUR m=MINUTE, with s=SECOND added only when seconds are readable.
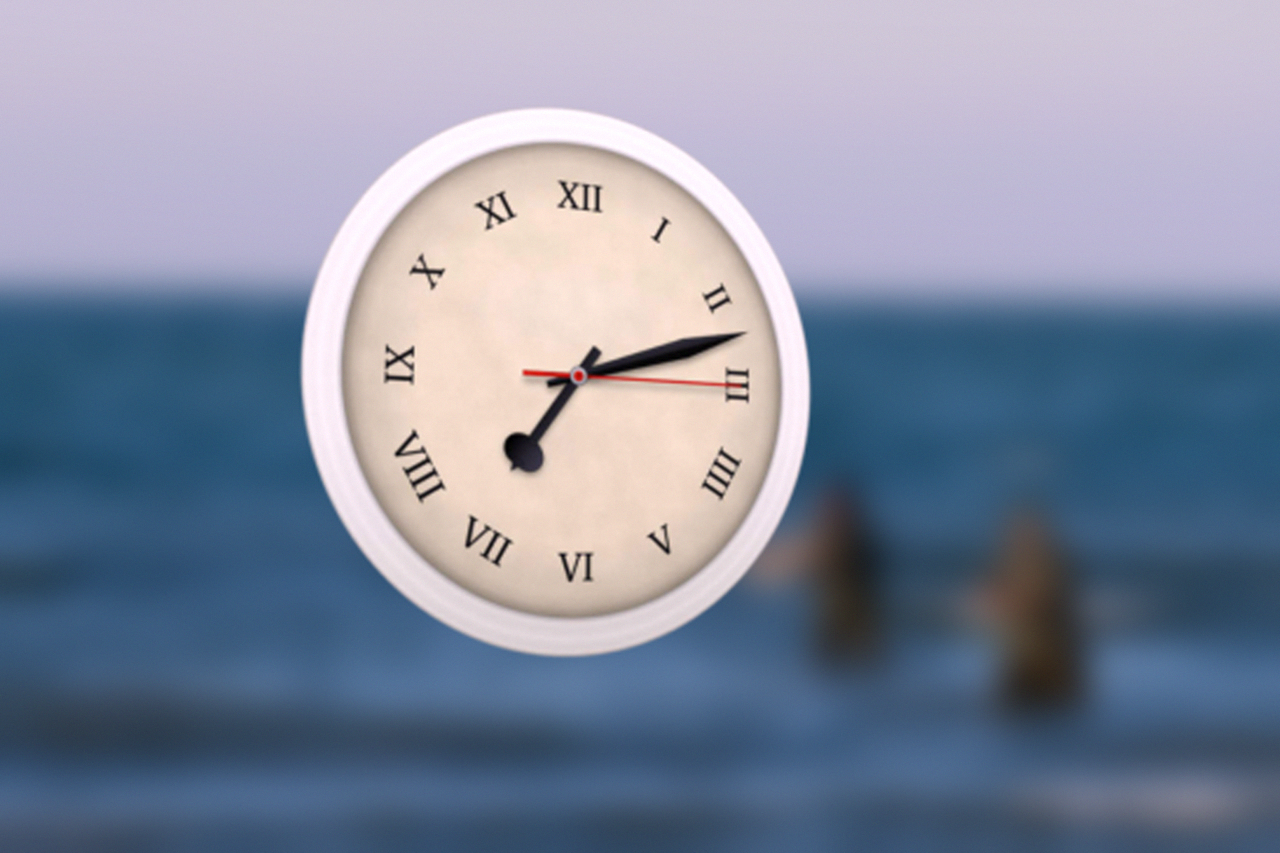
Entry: h=7 m=12 s=15
